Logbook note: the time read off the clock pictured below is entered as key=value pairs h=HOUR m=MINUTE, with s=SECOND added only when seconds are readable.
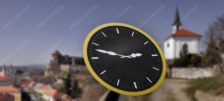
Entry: h=2 m=48
